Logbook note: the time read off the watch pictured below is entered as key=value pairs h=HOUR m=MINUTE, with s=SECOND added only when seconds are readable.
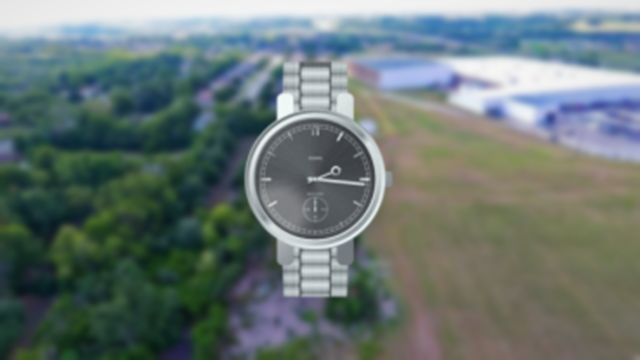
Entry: h=2 m=16
